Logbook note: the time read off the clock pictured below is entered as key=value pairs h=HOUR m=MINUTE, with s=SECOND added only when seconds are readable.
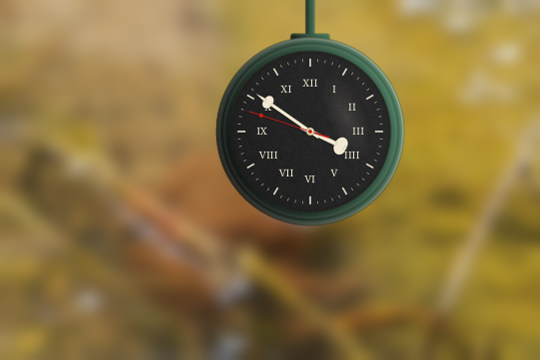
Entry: h=3 m=50 s=48
